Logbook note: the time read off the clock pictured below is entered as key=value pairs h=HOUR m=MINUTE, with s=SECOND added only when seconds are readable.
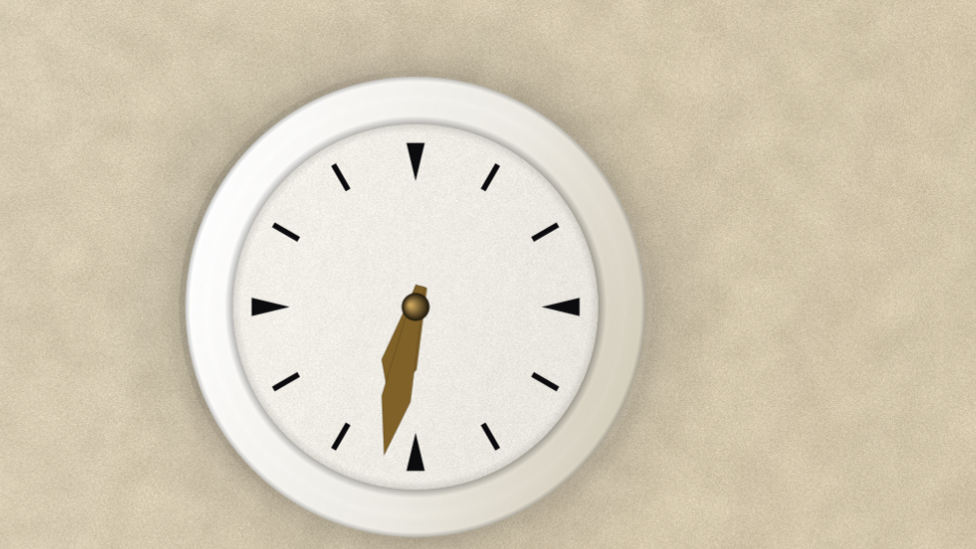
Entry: h=6 m=32
